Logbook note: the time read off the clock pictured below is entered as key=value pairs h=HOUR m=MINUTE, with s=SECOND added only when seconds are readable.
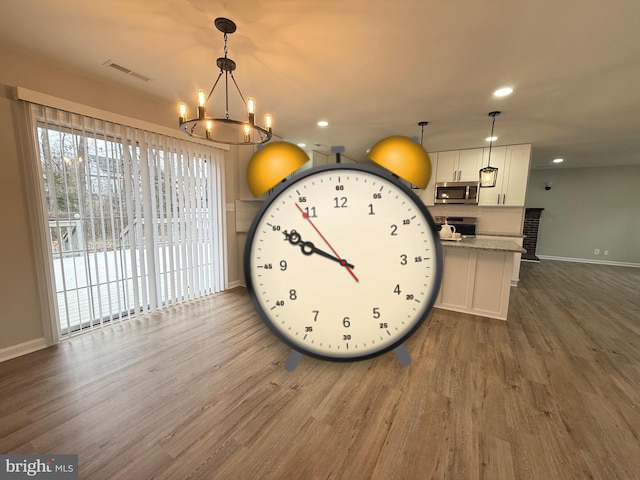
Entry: h=9 m=49 s=54
